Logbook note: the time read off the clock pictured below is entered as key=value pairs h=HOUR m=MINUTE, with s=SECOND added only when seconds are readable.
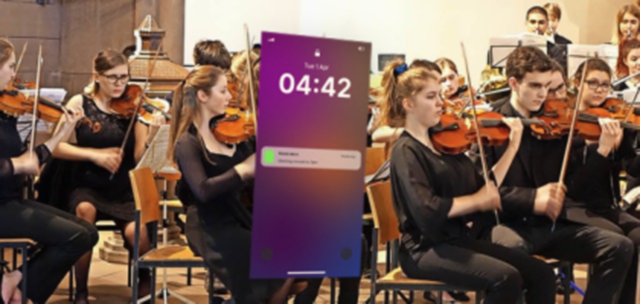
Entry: h=4 m=42
